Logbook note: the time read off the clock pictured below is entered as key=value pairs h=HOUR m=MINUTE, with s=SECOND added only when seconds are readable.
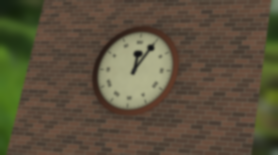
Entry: h=12 m=5
